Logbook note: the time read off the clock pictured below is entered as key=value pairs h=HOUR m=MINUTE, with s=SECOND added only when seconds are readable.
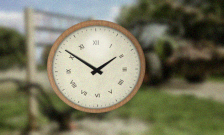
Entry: h=1 m=51
